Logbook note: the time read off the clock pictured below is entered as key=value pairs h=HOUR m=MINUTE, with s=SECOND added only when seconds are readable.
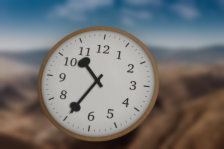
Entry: h=10 m=35
